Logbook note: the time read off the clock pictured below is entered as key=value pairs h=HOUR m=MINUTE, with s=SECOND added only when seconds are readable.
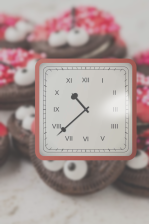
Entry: h=10 m=38
